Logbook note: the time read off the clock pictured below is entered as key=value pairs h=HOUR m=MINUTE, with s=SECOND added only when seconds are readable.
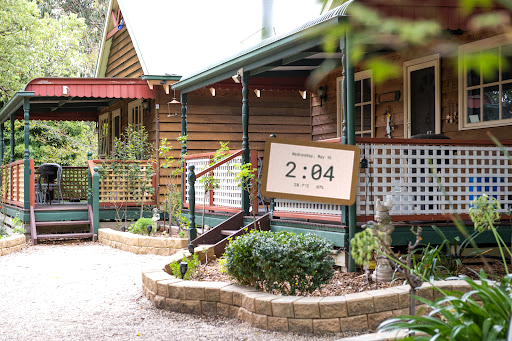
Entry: h=2 m=4
